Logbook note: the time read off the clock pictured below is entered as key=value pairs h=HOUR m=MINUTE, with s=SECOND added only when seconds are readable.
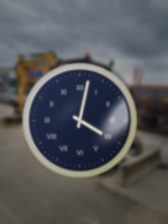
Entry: h=4 m=2
